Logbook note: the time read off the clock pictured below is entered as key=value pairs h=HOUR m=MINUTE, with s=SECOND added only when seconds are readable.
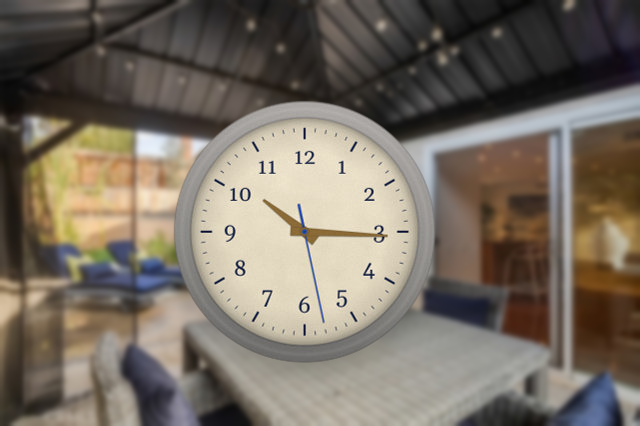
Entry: h=10 m=15 s=28
